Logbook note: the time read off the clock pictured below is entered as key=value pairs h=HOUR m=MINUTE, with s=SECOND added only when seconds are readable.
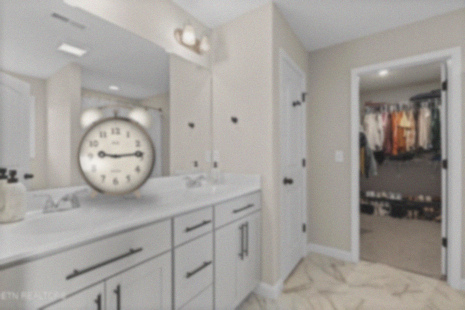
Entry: h=9 m=14
